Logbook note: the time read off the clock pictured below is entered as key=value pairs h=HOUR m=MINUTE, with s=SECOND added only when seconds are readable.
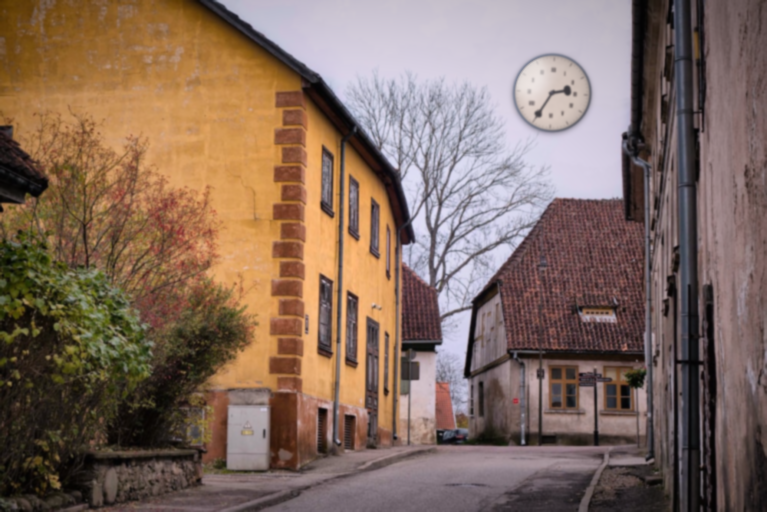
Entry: h=2 m=35
